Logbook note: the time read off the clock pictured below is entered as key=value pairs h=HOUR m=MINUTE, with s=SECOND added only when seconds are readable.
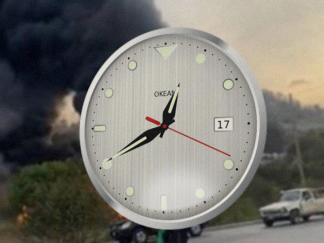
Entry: h=12 m=40 s=19
